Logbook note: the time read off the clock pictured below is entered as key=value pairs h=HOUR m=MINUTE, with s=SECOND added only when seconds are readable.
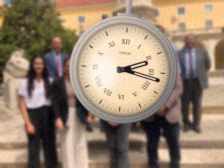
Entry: h=2 m=17
